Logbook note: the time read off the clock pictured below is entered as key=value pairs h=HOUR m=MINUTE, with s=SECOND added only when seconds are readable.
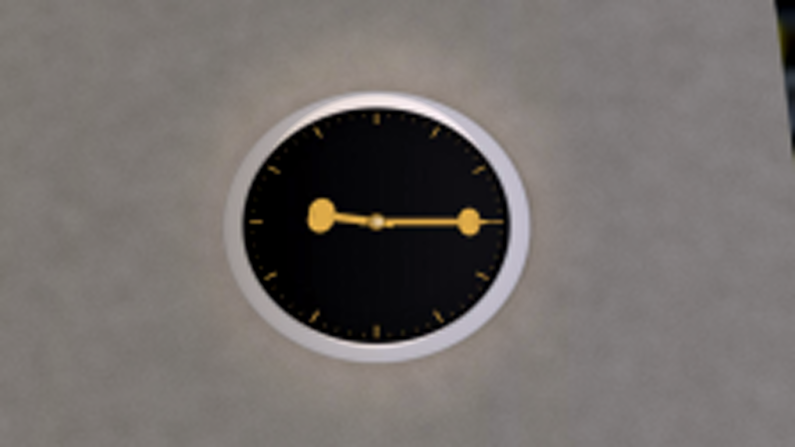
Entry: h=9 m=15
